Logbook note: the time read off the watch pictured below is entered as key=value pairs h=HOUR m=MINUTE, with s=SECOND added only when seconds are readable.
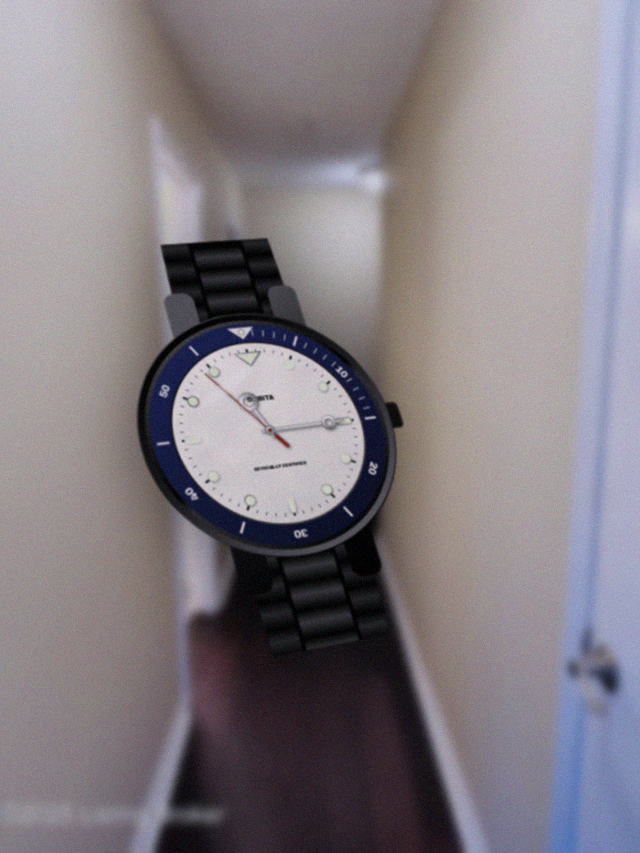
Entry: h=11 m=14 s=54
